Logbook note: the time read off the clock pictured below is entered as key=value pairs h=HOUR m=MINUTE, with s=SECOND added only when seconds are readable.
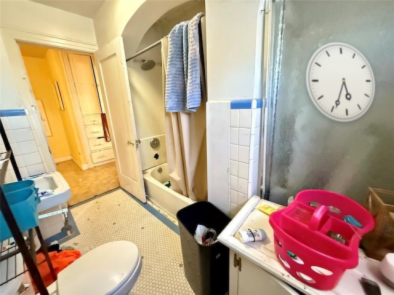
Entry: h=5 m=34
